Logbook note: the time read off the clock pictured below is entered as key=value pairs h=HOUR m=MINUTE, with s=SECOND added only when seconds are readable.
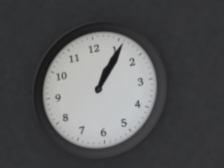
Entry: h=1 m=6
